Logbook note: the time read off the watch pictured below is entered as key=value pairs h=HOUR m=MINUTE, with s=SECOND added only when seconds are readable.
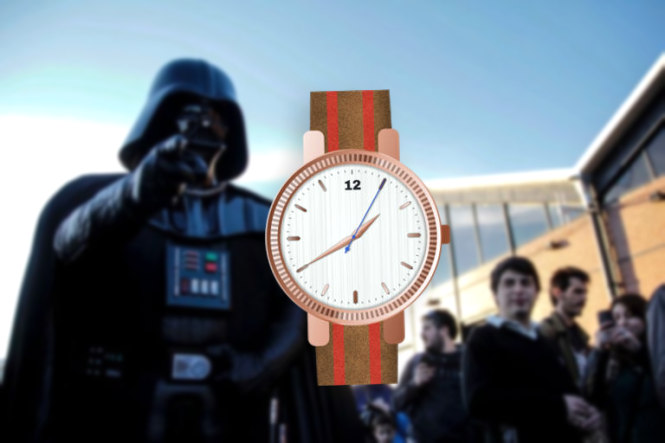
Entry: h=1 m=40 s=5
